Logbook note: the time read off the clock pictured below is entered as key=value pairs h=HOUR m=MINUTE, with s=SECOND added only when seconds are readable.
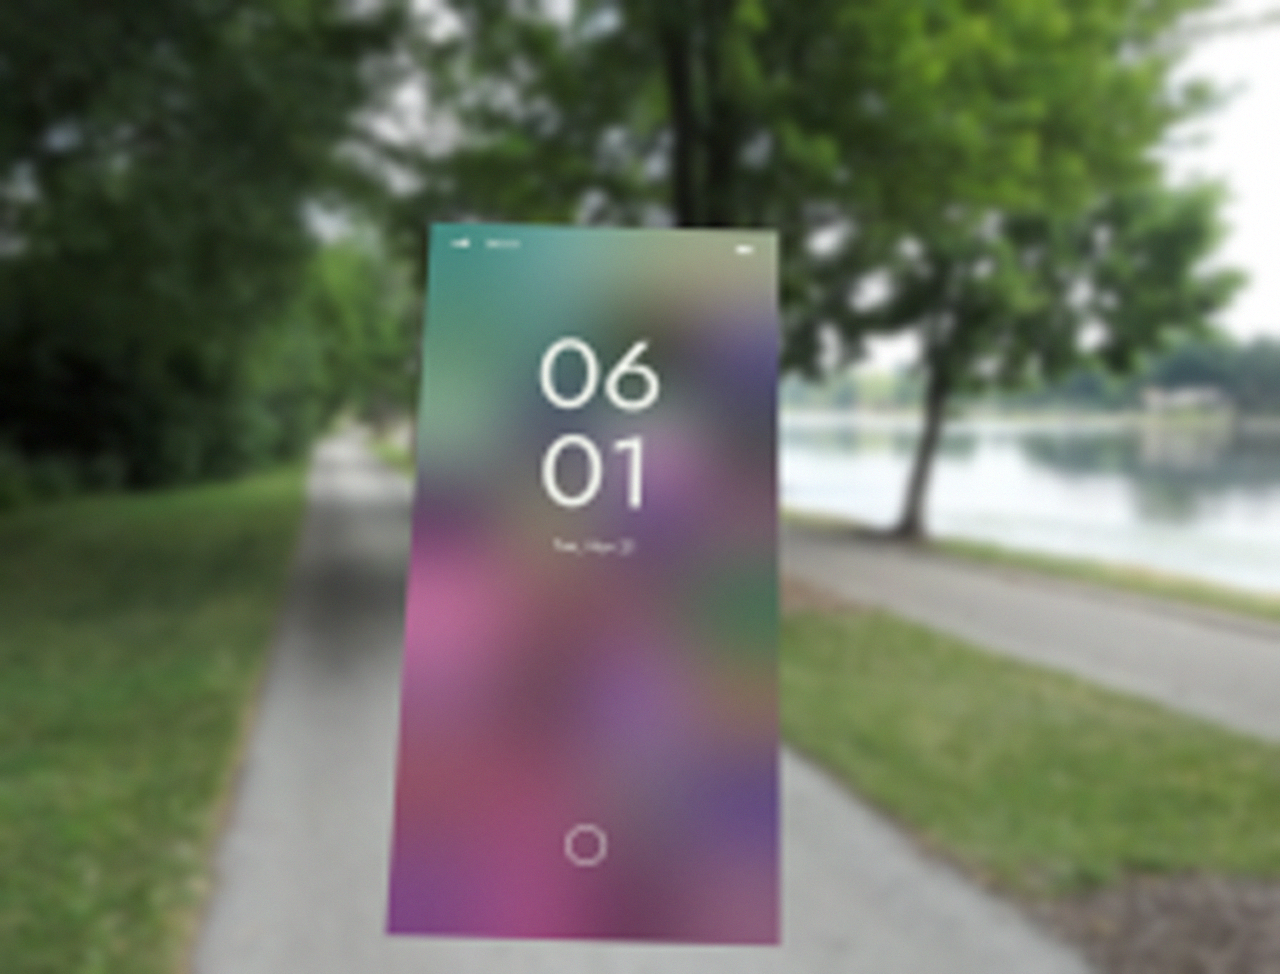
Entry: h=6 m=1
